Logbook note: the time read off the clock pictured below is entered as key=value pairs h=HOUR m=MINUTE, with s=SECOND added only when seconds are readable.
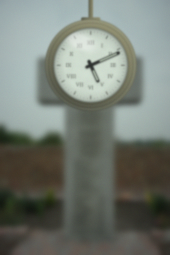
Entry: h=5 m=11
